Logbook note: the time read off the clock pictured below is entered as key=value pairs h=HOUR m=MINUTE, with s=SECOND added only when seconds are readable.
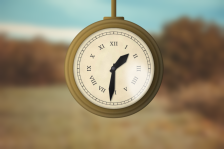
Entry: h=1 m=31
